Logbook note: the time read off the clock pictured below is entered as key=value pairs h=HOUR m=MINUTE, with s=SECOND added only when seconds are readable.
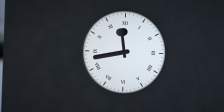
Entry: h=11 m=43
